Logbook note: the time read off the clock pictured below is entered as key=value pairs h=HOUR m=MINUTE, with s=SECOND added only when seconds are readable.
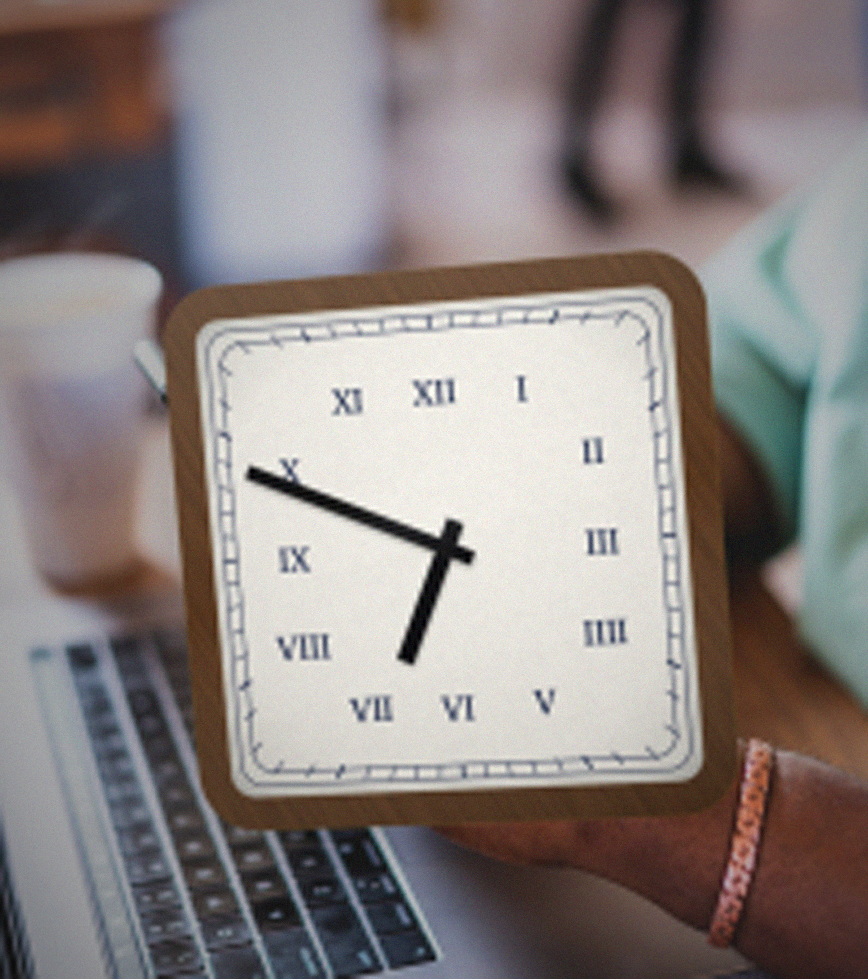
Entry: h=6 m=49
